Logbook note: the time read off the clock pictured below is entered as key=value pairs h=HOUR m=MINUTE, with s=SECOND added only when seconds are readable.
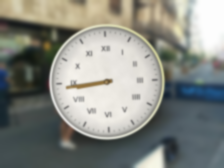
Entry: h=8 m=44
